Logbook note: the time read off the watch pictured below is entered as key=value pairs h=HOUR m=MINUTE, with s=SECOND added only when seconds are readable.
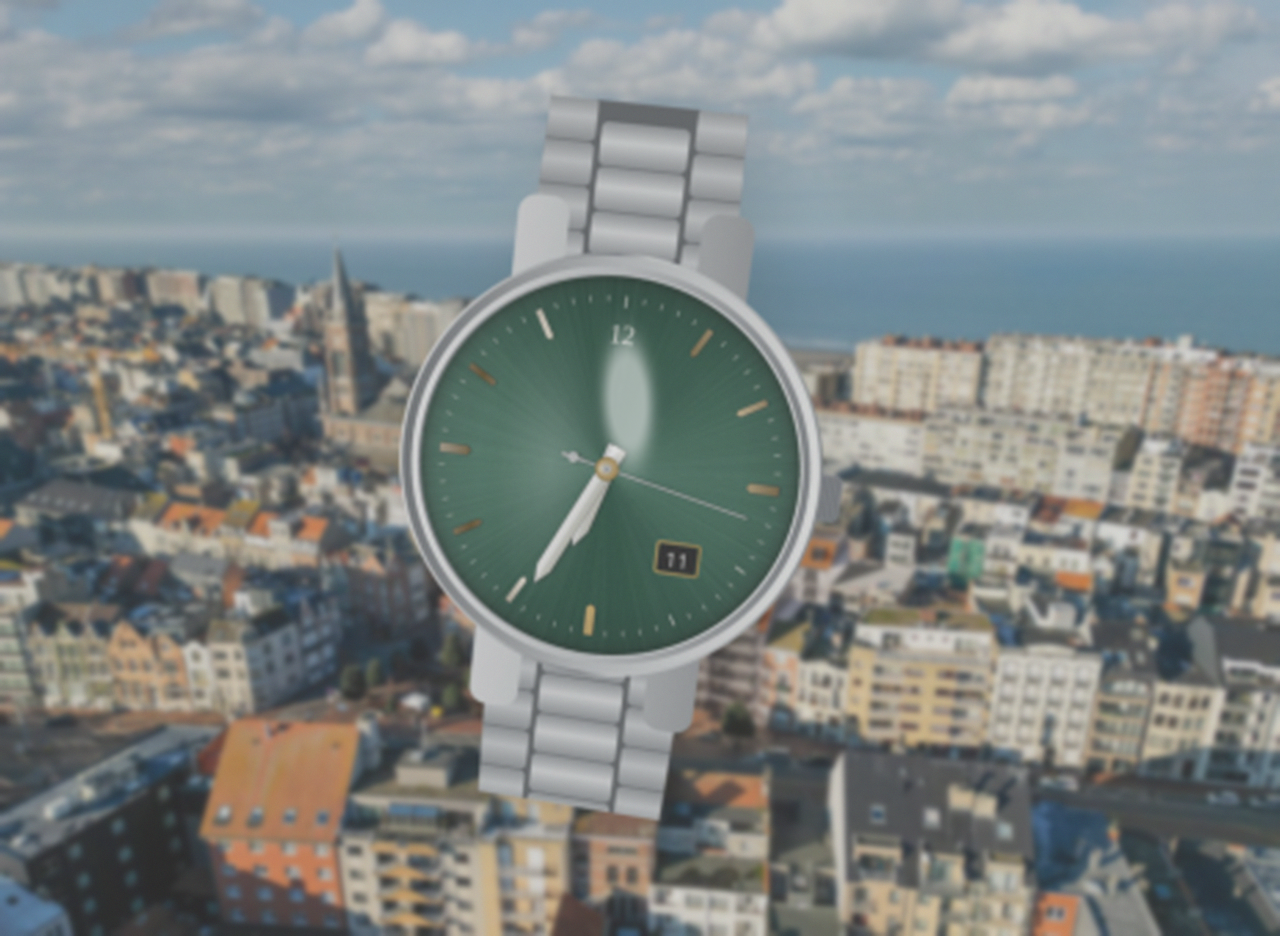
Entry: h=6 m=34 s=17
